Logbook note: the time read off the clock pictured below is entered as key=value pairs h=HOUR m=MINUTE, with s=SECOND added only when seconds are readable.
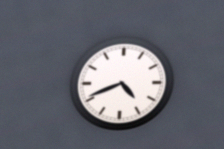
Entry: h=4 m=41
